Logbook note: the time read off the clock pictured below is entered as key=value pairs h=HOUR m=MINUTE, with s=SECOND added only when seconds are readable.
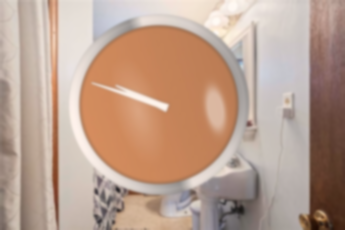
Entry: h=9 m=48
